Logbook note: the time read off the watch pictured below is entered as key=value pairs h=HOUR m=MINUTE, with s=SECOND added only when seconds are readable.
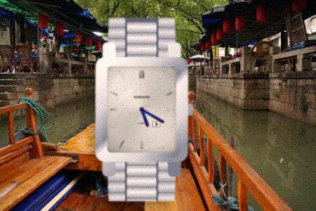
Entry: h=5 m=20
